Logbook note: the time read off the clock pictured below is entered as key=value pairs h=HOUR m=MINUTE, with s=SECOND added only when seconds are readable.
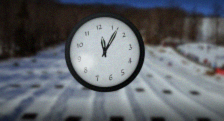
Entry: h=12 m=7
